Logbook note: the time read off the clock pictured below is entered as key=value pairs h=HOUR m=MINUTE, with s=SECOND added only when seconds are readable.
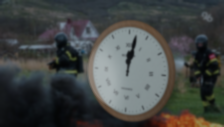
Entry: h=12 m=2
